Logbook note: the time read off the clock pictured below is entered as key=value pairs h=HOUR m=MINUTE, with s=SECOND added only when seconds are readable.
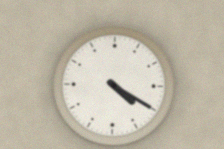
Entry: h=4 m=20
